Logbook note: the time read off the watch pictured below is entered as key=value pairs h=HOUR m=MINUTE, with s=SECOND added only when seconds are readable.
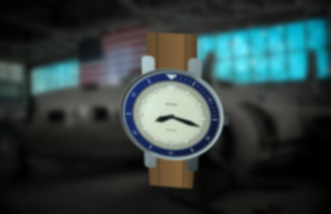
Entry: h=8 m=18
